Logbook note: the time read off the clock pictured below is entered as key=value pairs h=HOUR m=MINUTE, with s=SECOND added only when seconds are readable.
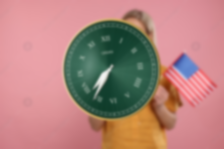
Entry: h=7 m=36
